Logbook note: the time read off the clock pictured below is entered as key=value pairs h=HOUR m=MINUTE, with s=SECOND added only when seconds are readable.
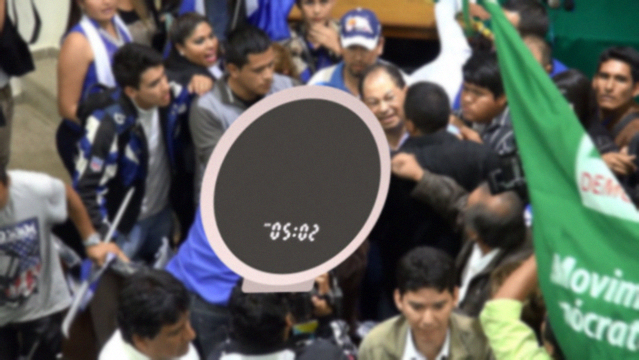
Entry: h=5 m=2
